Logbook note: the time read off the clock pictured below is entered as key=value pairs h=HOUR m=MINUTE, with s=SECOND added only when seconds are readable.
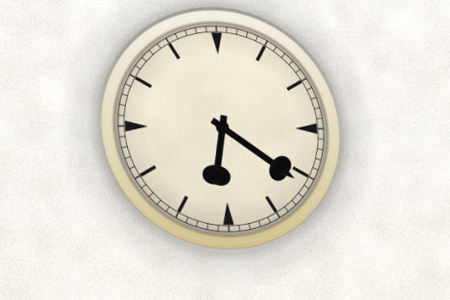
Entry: h=6 m=21
